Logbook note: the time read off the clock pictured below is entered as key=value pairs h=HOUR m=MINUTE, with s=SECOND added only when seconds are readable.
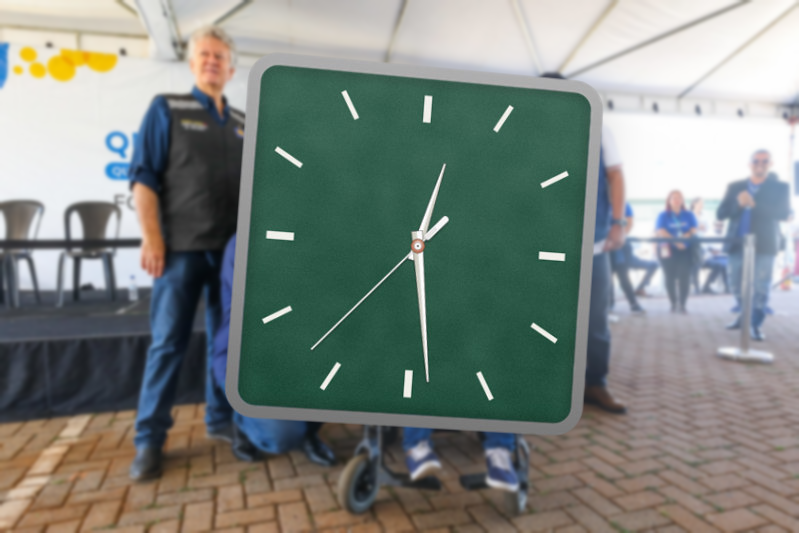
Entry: h=12 m=28 s=37
